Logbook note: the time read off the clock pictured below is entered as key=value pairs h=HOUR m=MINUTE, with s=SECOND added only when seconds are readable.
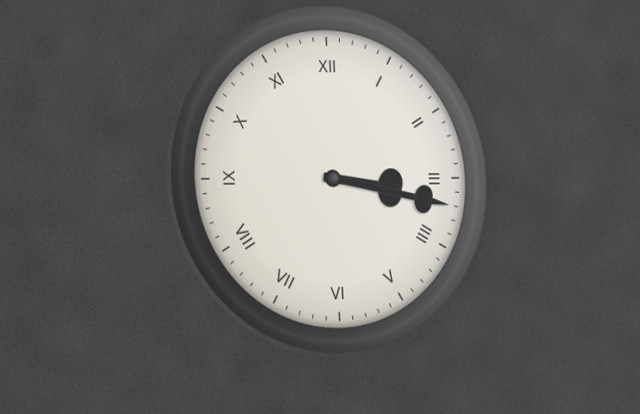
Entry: h=3 m=17
